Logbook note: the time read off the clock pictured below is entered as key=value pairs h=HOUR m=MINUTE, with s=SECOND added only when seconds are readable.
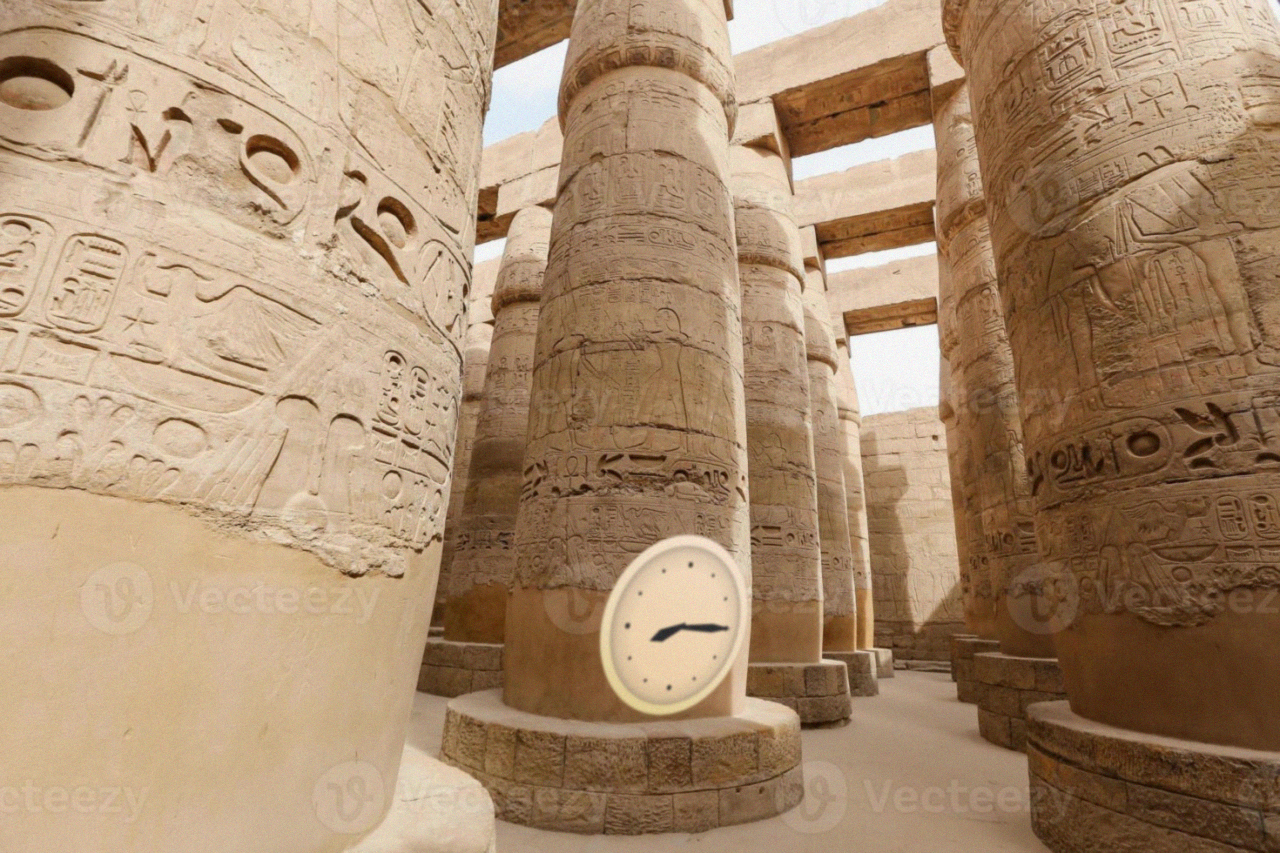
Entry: h=8 m=15
